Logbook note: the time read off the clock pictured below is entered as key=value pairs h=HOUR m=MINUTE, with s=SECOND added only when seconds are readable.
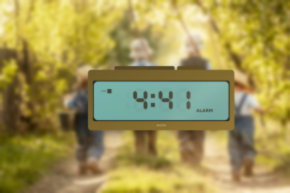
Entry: h=4 m=41
